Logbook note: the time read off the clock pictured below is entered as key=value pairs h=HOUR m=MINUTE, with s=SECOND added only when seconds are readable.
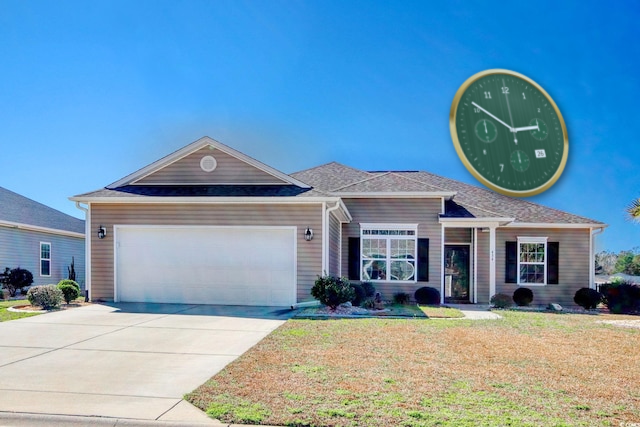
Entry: h=2 m=51
